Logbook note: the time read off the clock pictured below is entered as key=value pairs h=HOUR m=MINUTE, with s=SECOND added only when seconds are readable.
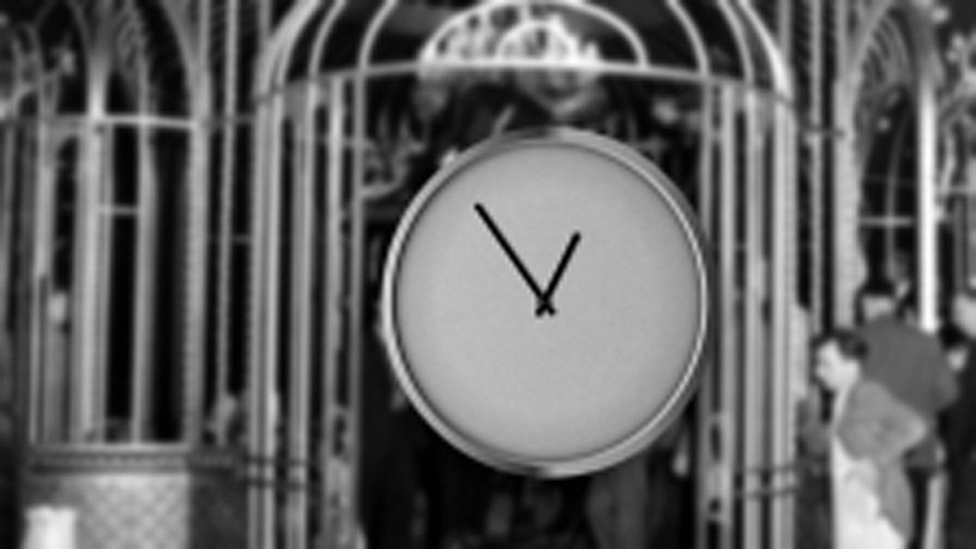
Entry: h=12 m=54
